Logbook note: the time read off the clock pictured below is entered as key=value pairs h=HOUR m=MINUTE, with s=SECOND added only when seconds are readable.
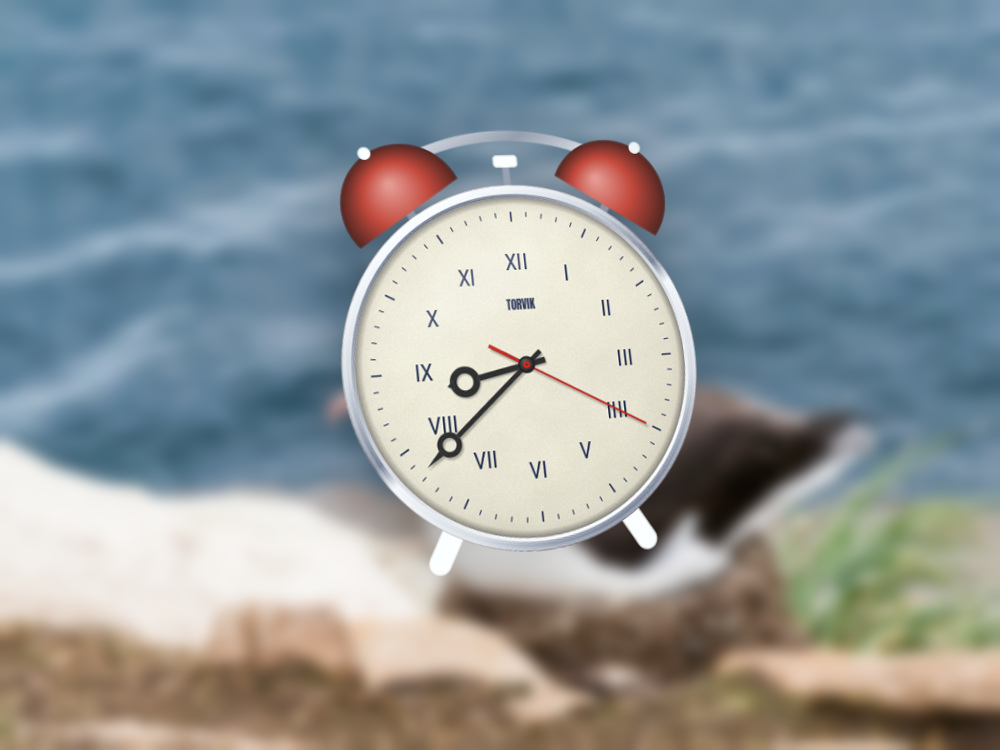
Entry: h=8 m=38 s=20
